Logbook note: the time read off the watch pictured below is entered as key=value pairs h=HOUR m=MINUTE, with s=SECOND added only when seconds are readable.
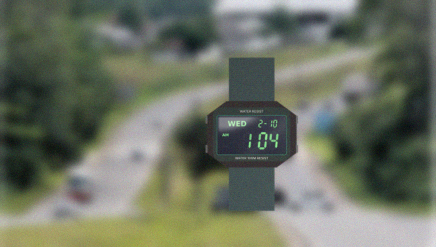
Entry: h=1 m=4
